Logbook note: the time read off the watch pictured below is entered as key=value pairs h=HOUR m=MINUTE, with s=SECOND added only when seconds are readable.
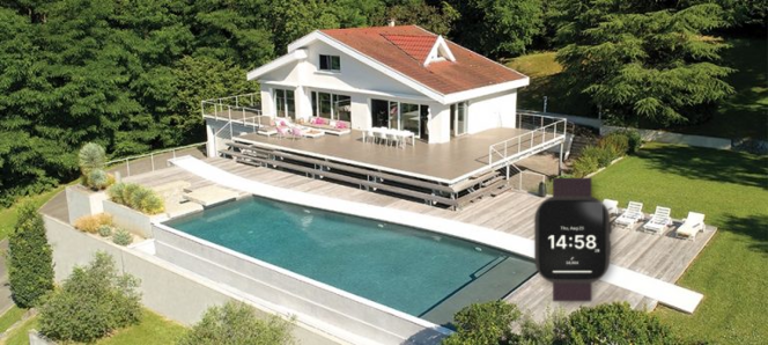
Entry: h=14 m=58
